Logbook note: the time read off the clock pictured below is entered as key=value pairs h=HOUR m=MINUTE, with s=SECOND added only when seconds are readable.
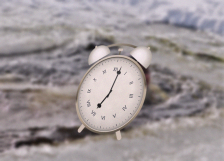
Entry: h=7 m=2
